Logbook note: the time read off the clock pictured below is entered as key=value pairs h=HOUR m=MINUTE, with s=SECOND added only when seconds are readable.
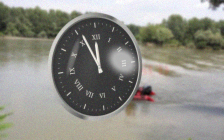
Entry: h=11 m=56
